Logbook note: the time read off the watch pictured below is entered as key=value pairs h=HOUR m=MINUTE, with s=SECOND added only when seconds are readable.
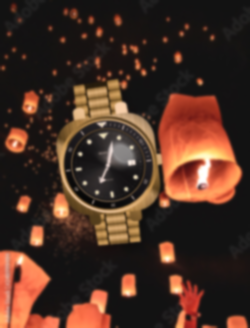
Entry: h=7 m=3
